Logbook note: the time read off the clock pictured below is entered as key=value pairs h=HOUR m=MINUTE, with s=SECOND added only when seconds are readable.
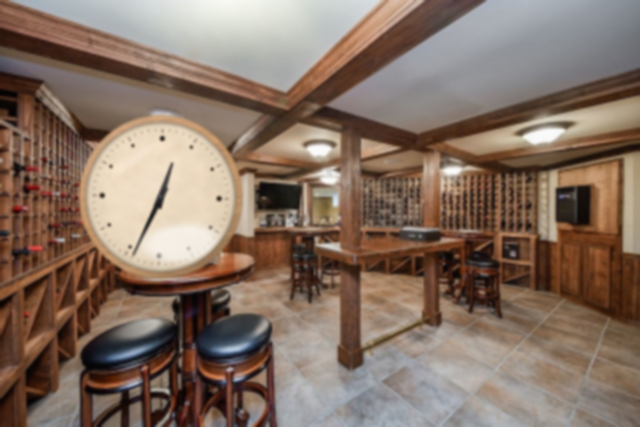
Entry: h=12 m=34
